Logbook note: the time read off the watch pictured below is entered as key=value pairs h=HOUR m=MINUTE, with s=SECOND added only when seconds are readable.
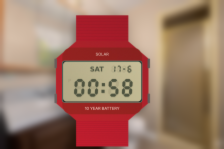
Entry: h=0 m=58
